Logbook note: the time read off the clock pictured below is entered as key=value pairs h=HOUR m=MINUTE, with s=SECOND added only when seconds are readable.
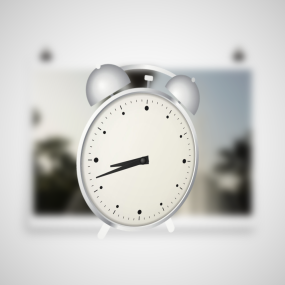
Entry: h=8 m=42
